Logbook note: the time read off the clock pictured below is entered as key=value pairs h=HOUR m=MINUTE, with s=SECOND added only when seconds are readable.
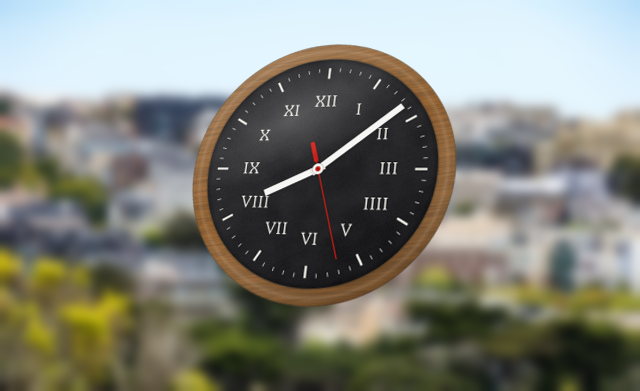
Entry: h=8 m=8 s=27
